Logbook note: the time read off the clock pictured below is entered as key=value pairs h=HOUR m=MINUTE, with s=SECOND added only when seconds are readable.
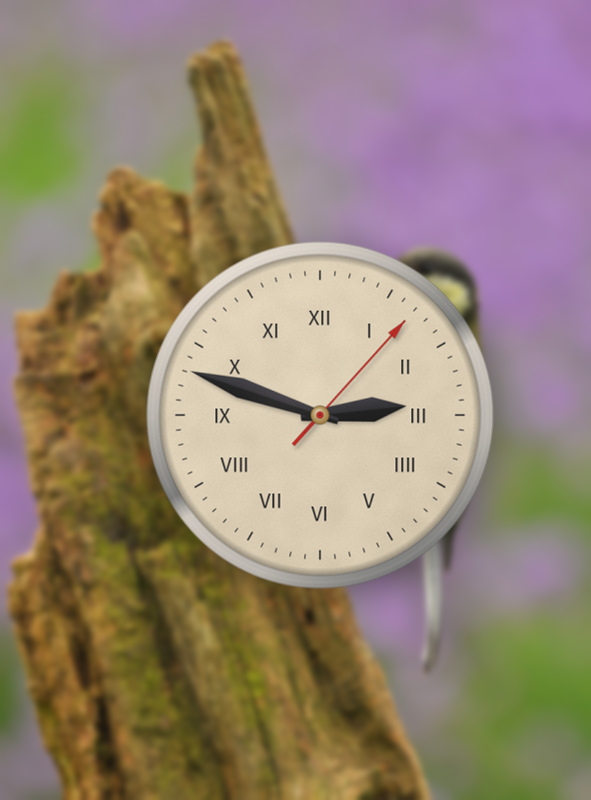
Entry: h=2 m=48 s=7
